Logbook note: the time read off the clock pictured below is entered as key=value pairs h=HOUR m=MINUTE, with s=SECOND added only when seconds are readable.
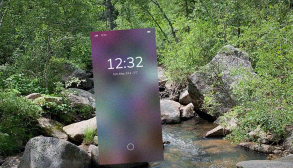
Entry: h=12 m=32
